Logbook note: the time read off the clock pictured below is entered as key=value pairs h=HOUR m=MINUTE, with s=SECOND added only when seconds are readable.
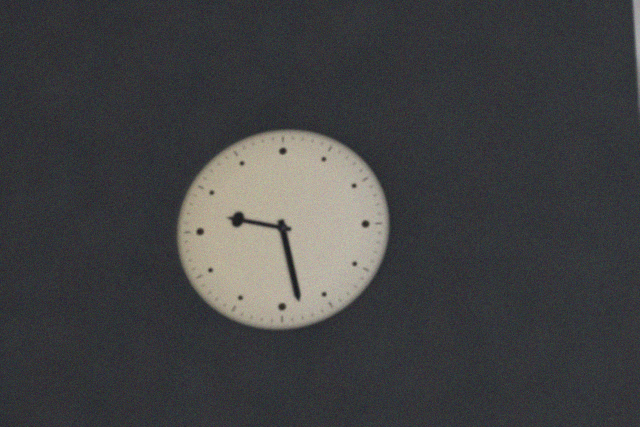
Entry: h=9 m=28
